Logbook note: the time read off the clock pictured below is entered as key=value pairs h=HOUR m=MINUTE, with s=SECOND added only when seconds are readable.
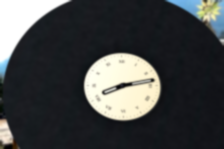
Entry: h=8 m=13
